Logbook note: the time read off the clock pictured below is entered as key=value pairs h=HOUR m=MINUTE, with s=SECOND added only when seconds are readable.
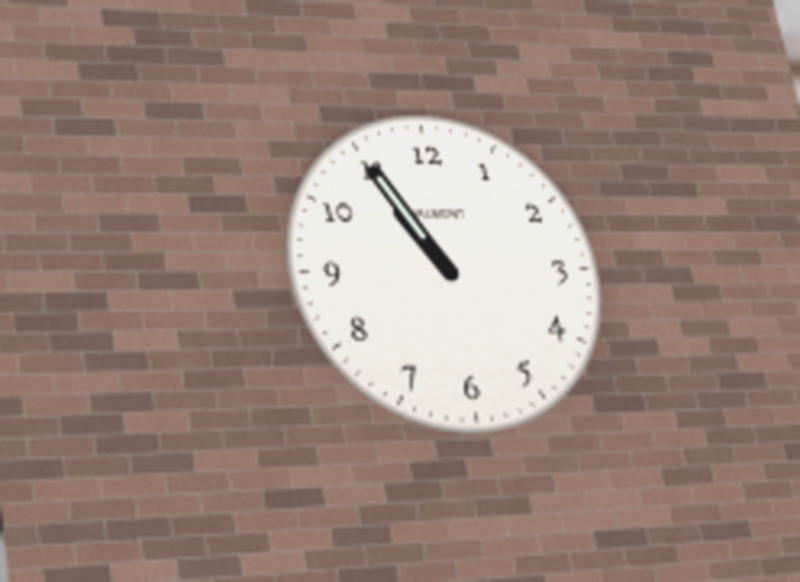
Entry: h=10 m=55
